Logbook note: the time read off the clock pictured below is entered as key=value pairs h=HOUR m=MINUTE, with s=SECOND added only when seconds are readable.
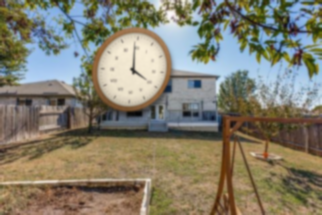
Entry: h=3 m=59
